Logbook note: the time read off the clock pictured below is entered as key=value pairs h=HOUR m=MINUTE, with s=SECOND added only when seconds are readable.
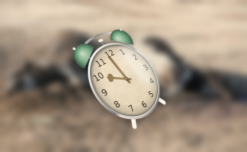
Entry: h=9 m=59
